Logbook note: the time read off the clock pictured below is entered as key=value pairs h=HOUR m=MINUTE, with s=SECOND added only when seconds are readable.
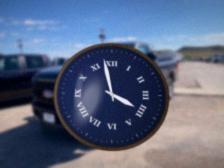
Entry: h=3 m=58
